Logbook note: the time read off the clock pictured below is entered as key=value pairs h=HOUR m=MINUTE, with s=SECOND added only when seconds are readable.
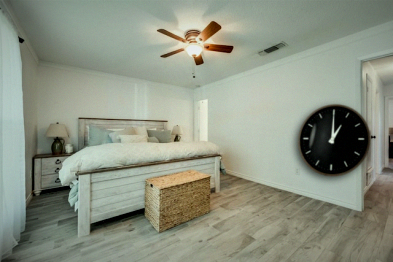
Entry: h=1 m=0
